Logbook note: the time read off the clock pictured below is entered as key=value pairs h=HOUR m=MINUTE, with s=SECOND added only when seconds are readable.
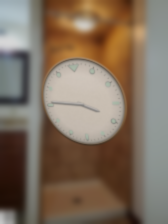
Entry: h=3 m=46
